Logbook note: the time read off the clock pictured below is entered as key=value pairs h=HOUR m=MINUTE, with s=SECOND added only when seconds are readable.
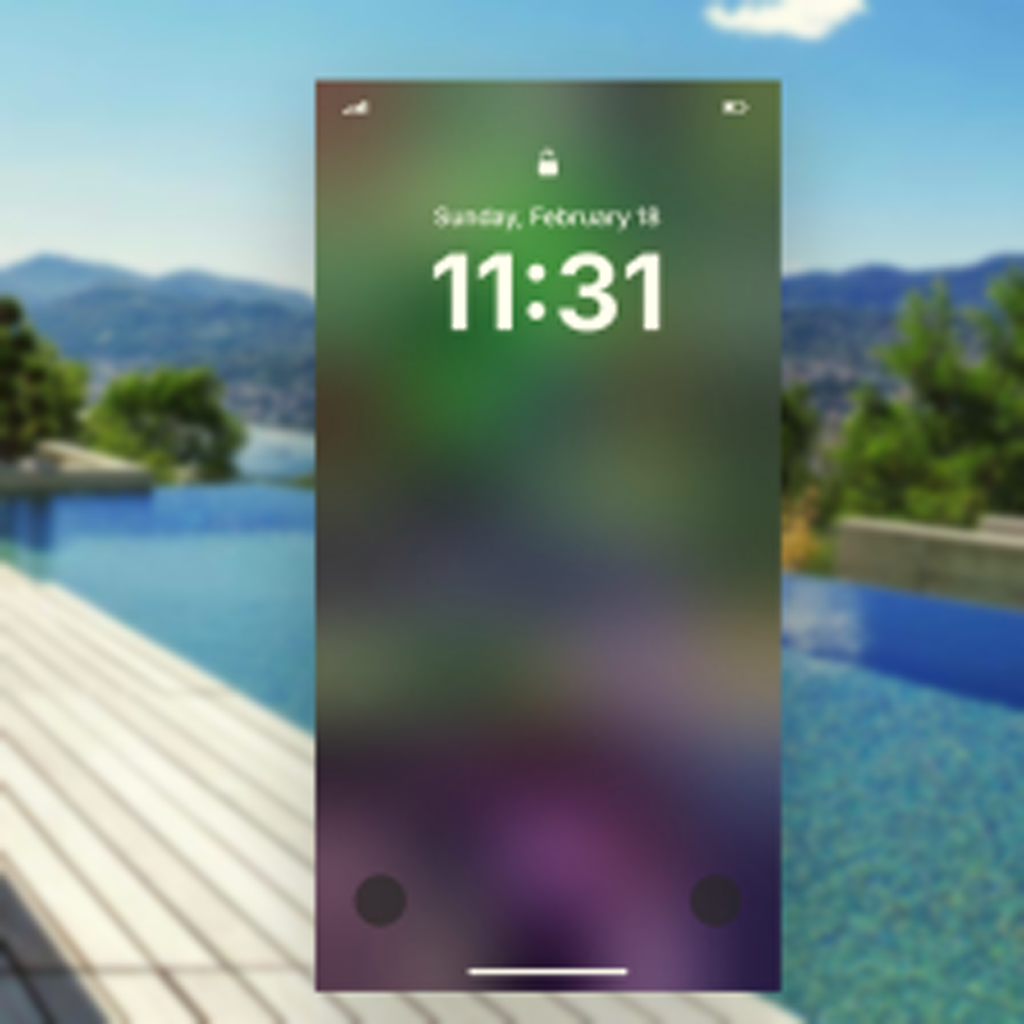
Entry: h=11 m=31
